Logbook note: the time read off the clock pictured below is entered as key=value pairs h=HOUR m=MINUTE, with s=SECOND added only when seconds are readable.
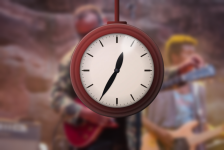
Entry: h=12 m=35
